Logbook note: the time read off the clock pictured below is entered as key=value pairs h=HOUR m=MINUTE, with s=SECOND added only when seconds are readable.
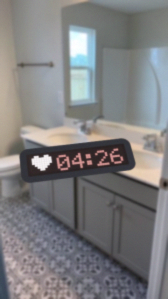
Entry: h=4 m=26
